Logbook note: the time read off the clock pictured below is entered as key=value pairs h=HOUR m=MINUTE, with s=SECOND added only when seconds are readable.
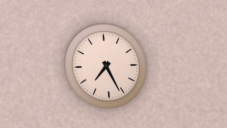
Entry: h=7 m=26
